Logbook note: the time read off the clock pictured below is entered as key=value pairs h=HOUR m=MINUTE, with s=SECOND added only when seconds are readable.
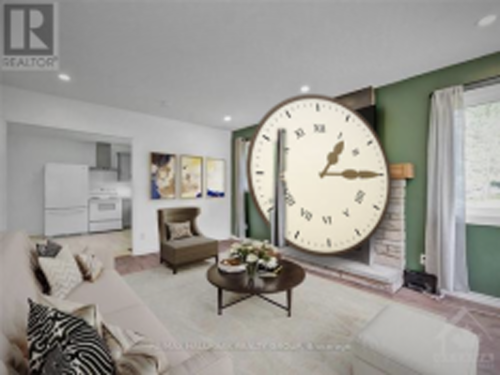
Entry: h=1 m=15
